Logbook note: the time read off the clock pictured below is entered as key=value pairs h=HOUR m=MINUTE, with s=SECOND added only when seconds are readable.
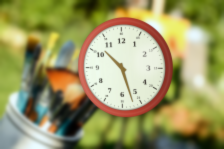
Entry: h=10 m=27
